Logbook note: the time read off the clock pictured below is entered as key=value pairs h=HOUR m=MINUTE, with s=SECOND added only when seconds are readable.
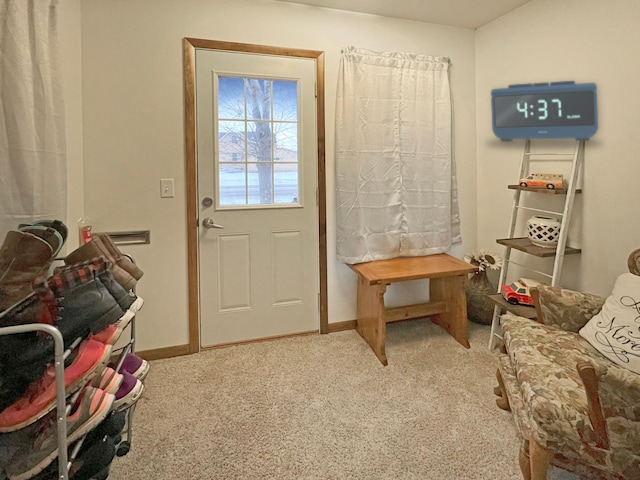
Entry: h=4 m=37
